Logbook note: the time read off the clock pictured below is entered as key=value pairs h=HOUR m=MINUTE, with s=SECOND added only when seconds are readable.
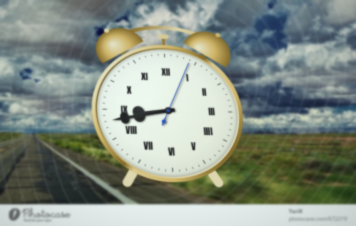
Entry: h=8 m=43 s=4
